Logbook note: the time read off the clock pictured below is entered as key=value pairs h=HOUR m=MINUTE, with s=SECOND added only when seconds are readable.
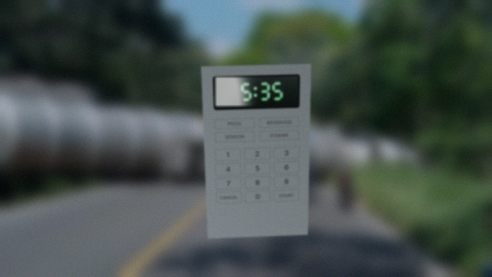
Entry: h=5 m=35
